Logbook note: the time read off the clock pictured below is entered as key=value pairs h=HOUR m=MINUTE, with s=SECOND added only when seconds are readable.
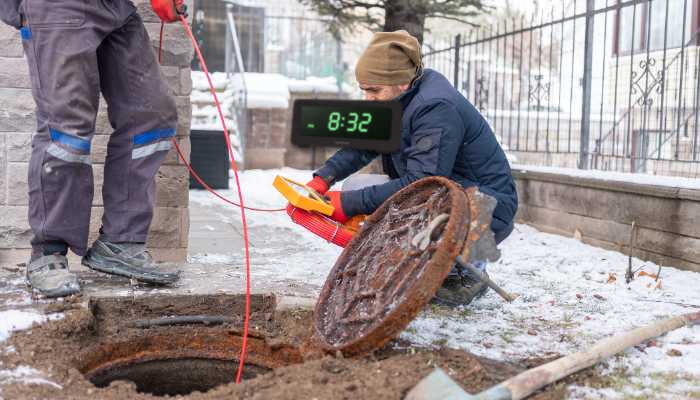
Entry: h=8 m=32
